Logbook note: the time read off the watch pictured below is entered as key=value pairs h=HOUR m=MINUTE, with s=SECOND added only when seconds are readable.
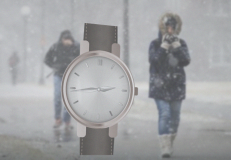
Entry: h=2 m=44
